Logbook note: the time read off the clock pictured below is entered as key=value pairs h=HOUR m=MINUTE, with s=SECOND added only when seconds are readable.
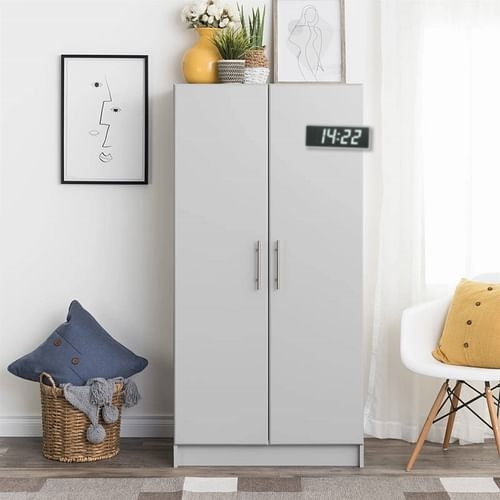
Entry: h=14 m=22
